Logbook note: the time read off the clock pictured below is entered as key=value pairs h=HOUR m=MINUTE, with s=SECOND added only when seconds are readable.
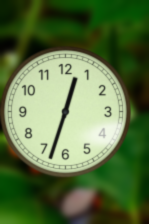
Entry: h=12 m=33
